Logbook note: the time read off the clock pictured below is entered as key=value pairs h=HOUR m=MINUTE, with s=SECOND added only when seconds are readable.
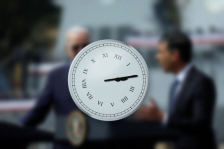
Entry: h=2 m=10
